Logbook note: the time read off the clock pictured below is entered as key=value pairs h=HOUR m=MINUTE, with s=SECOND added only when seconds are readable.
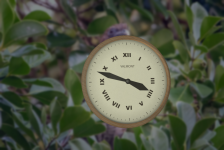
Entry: h=3 m=48
